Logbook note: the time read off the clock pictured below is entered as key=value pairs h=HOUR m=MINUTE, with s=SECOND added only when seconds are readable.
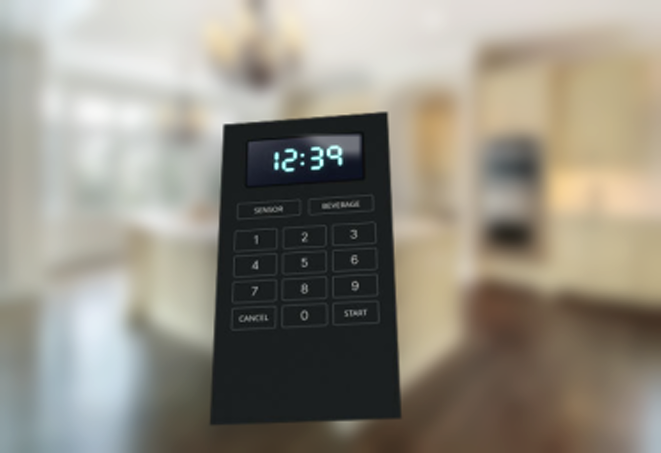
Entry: h=12 m=39
